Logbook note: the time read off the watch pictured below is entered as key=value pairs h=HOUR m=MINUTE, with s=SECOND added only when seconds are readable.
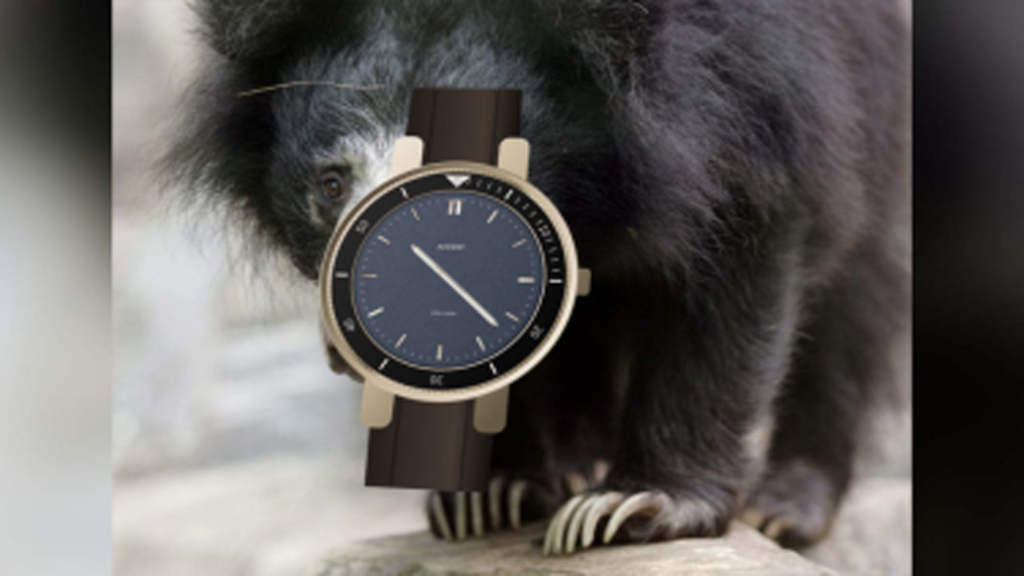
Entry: h=10 m=22
